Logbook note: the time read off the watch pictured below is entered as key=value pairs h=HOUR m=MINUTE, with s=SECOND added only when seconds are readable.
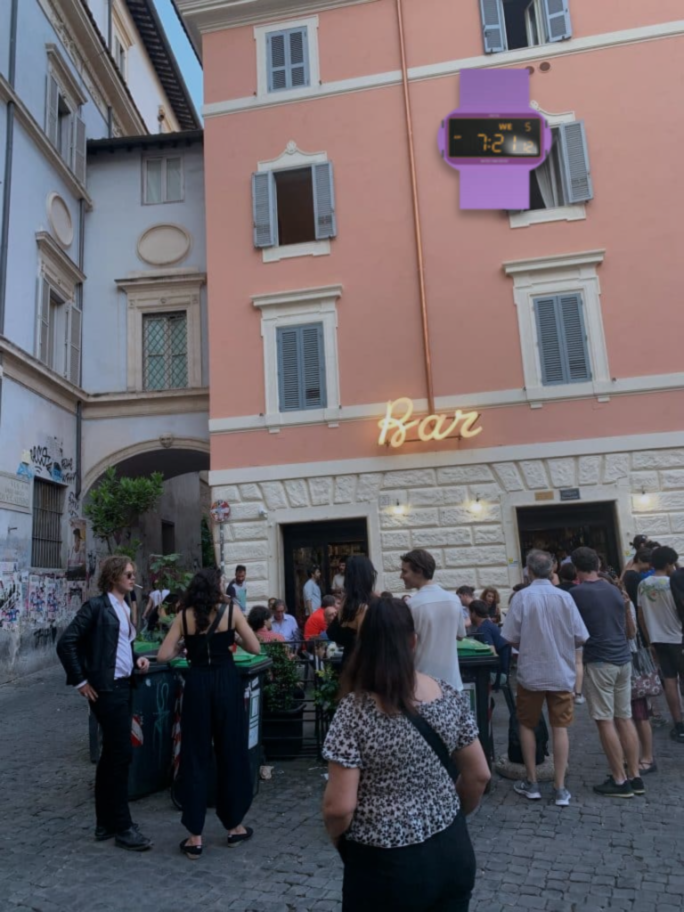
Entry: h=7 m=21 s=12
